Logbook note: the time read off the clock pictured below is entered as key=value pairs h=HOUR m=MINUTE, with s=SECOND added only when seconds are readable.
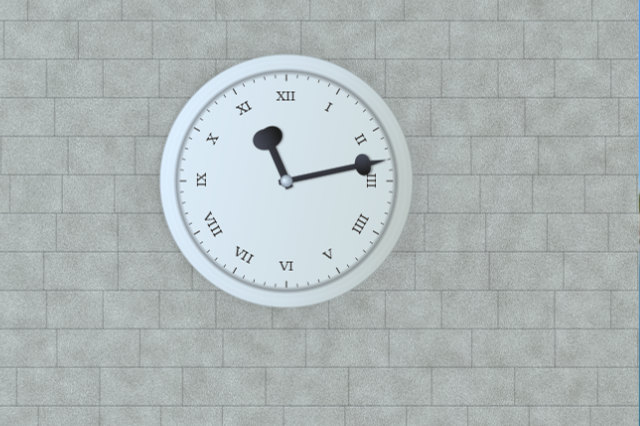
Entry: h=11 m=13
